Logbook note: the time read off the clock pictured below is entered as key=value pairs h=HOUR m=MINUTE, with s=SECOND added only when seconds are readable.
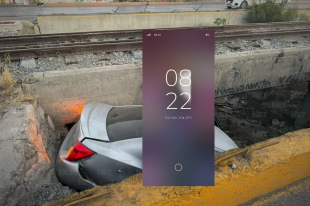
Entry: h=8 m=22
